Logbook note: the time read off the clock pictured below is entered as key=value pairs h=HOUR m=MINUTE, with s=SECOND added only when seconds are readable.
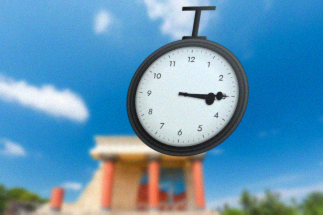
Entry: h=3 m=15
